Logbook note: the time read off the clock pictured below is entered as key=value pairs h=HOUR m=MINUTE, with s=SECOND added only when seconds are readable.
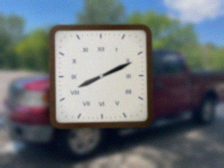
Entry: h=8 m=11
